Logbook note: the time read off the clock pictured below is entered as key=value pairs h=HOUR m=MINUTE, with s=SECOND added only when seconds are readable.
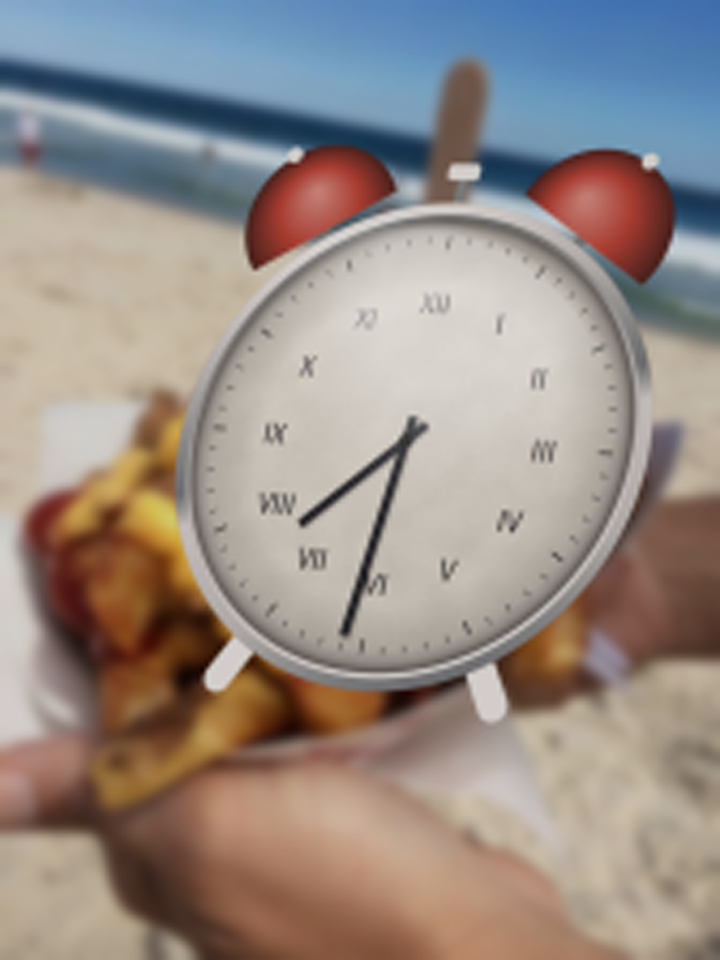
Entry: h=7 m=31
